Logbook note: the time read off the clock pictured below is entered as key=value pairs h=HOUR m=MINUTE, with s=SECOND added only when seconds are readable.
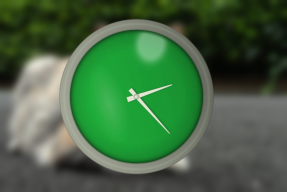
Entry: h=2 m=23
